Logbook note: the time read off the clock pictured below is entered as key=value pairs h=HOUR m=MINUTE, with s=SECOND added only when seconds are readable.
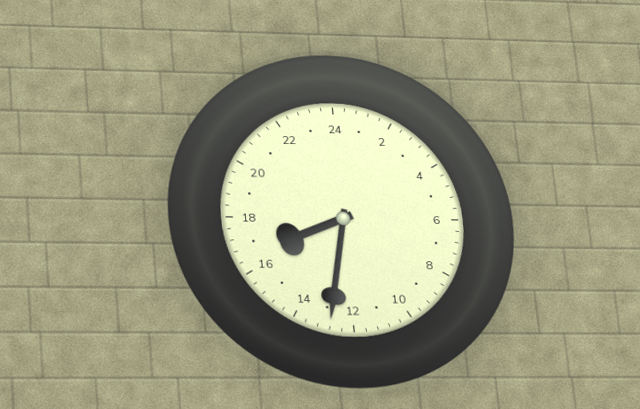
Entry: h=16 m=32
